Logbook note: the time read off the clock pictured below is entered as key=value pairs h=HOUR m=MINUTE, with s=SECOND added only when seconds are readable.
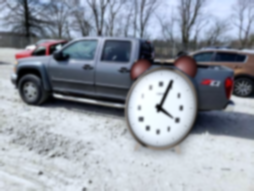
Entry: h=4 m=4
